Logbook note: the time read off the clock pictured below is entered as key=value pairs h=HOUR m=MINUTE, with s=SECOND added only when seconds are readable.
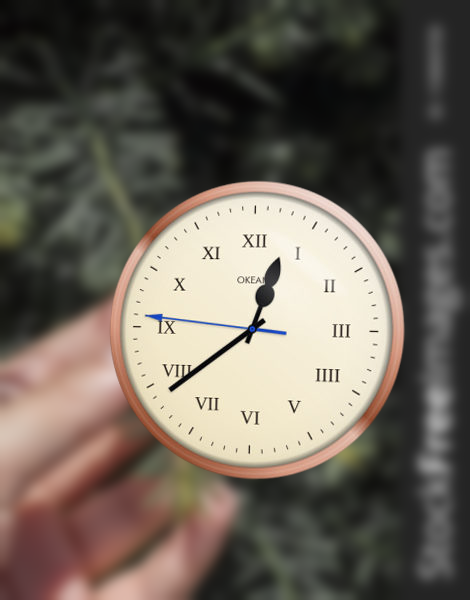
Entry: h=12 m=38 s=46
